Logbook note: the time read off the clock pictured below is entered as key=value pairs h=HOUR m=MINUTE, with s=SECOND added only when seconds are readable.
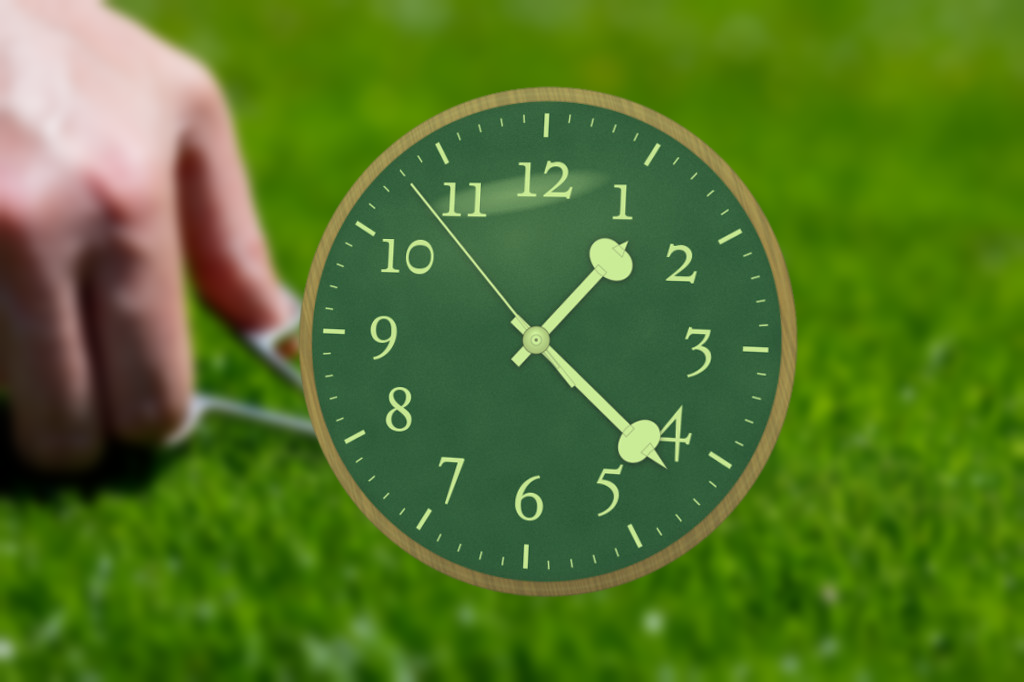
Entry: h=1 m=21 s=53
